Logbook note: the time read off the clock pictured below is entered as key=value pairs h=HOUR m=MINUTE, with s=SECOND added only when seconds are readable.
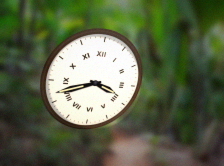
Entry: h=3 m=42
